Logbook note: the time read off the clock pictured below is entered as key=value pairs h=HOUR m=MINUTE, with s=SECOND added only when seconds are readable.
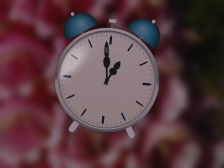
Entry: h=12 m=59
